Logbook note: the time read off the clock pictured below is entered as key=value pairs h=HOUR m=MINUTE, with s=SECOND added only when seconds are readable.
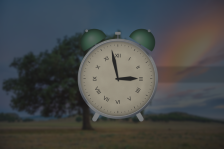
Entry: h=2 m=58
